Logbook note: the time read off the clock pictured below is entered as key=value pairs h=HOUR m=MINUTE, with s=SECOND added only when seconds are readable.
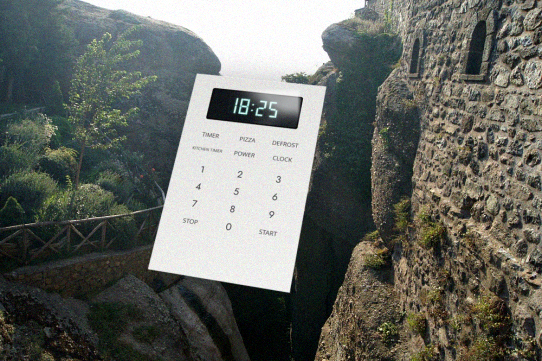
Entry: h=18 m=25
